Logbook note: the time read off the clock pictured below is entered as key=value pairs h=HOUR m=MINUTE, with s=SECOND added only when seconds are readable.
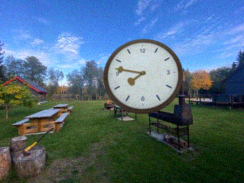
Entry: h=7 m=47
